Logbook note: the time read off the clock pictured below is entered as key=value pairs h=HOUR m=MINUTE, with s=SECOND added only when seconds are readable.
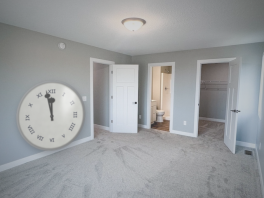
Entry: h=11 m=58
